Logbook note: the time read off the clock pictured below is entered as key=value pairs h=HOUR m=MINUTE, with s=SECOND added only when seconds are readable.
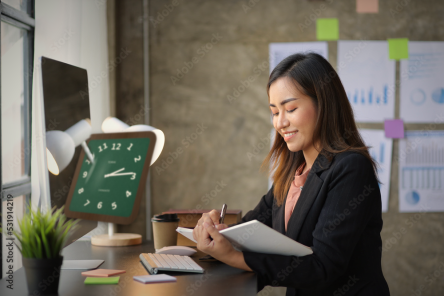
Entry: h=2 m=14
